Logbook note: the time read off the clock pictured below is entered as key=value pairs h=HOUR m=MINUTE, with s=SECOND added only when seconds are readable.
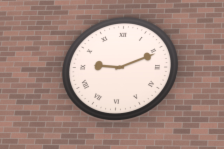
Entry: h=9 m=11
